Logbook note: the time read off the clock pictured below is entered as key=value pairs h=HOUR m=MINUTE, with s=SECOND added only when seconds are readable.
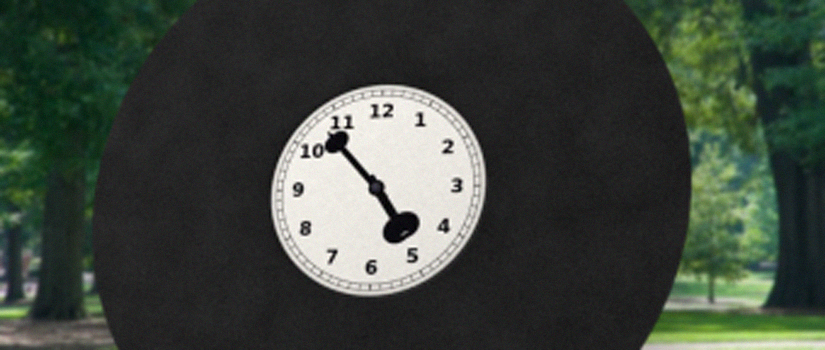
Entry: h=4 m=53
